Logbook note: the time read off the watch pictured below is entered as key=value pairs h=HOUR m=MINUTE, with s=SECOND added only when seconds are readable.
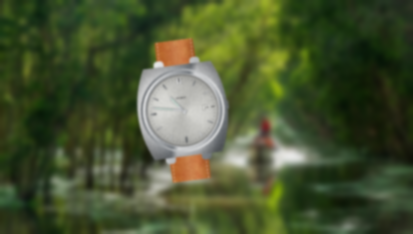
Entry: h=10 m=47
